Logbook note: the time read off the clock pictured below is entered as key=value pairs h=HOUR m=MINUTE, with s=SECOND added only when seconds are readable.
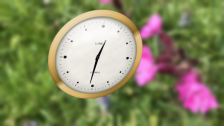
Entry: h=12 m=31
